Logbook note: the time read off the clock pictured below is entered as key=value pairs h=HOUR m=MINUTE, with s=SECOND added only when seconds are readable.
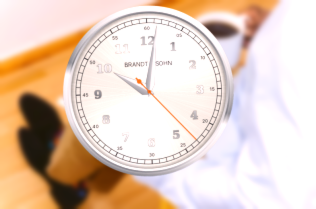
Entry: h=10 m=1 s=23
